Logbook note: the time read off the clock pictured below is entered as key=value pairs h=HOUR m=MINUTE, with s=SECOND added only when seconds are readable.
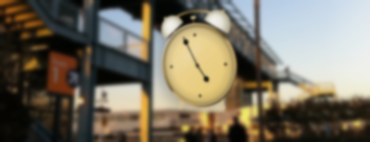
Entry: h=4 m=56
